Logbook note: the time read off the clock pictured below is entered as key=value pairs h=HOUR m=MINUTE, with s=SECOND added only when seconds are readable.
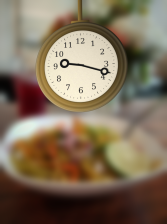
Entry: h=9 m=18
